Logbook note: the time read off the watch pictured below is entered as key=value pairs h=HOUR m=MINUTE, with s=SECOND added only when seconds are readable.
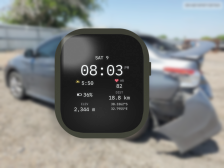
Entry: h=8 m=3
